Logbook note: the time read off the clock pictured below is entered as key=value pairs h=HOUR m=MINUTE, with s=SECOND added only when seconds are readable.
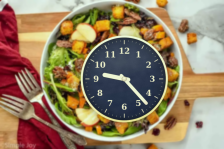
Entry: h=9 m=23
